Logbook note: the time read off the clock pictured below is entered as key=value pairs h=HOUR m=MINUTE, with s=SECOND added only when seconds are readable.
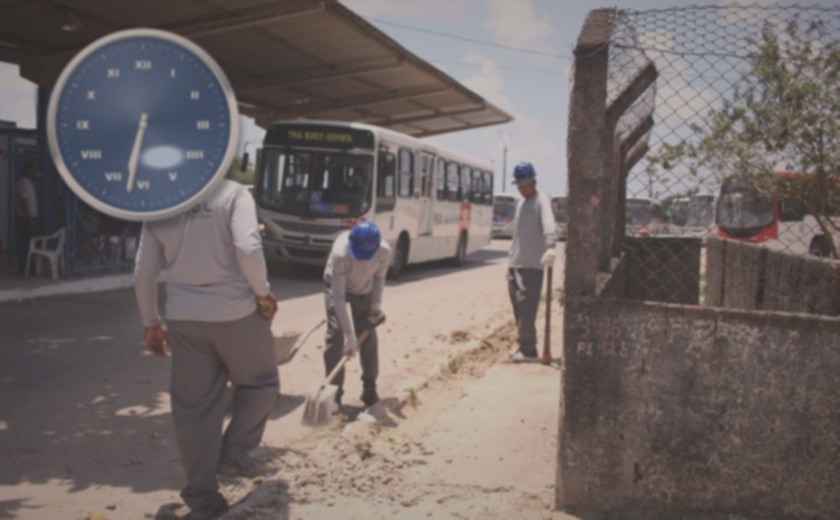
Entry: h=6 m=32
